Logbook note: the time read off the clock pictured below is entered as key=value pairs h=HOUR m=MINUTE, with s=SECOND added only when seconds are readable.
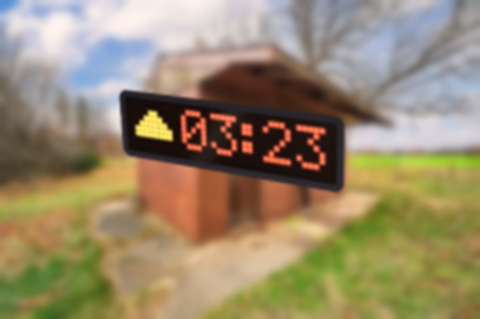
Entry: h=3 m=23
